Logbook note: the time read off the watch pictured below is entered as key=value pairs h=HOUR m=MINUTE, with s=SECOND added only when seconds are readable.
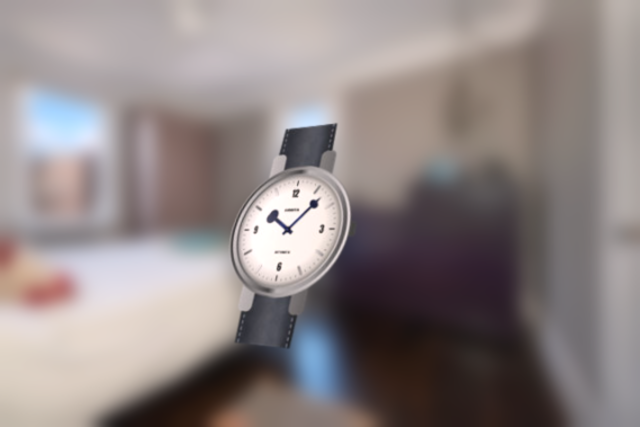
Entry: h=10 m=7
